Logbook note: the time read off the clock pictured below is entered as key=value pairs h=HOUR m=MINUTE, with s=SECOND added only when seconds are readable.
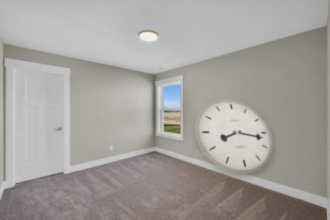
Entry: h=8 m=17
